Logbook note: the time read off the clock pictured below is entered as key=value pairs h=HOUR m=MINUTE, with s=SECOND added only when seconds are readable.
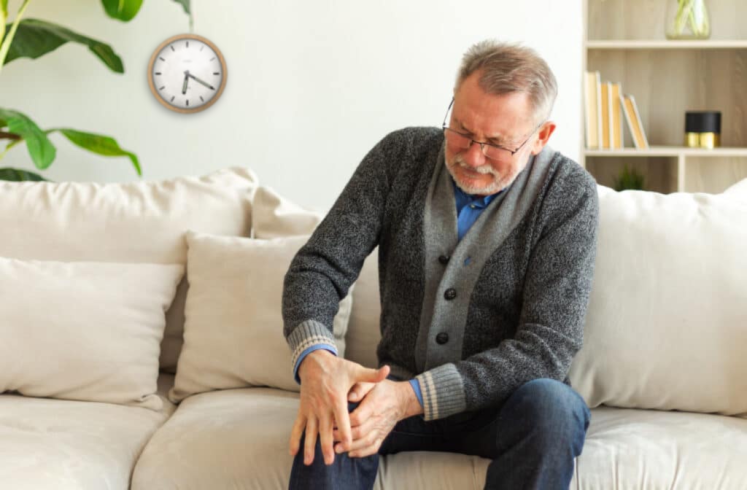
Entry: h=6 m=20
